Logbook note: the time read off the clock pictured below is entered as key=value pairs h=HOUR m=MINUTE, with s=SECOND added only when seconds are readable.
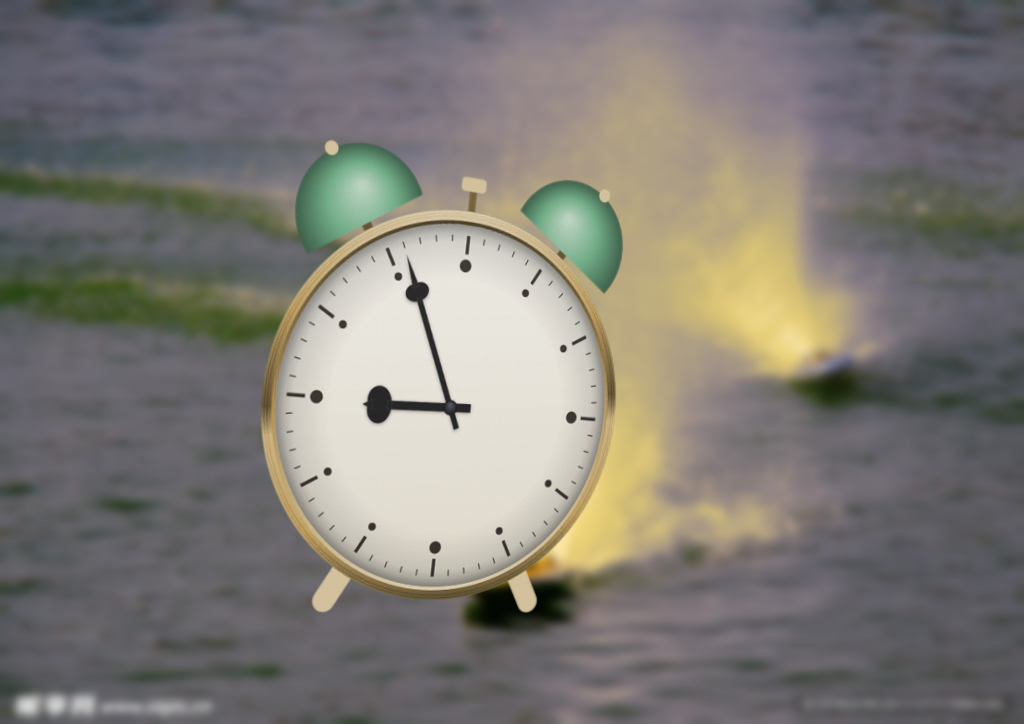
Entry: h=8 m=56
